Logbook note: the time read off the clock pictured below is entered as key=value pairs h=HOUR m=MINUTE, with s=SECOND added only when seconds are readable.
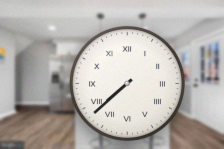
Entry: h=7 m=38
